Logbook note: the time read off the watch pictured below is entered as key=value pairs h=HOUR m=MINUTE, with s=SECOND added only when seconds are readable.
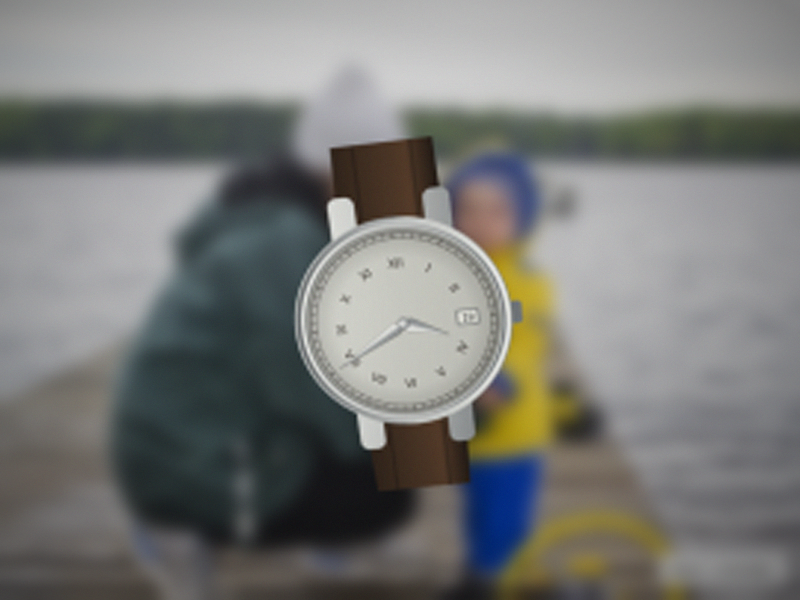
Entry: h=3 m=40
